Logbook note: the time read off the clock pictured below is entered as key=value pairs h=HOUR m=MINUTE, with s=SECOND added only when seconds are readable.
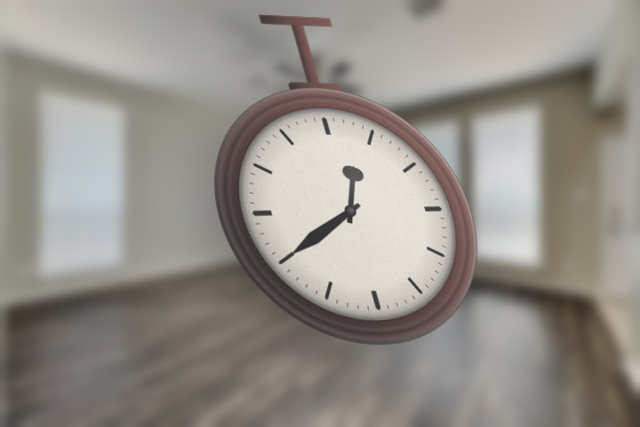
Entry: h=12 m=40
